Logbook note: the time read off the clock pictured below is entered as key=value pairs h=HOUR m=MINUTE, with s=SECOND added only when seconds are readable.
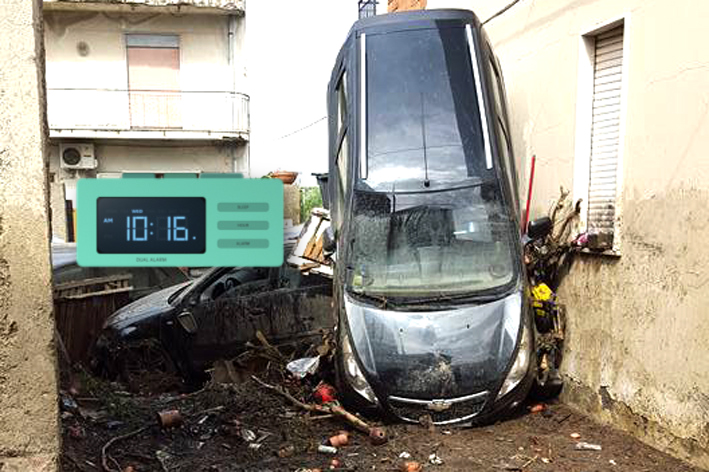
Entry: h=10 m=16
